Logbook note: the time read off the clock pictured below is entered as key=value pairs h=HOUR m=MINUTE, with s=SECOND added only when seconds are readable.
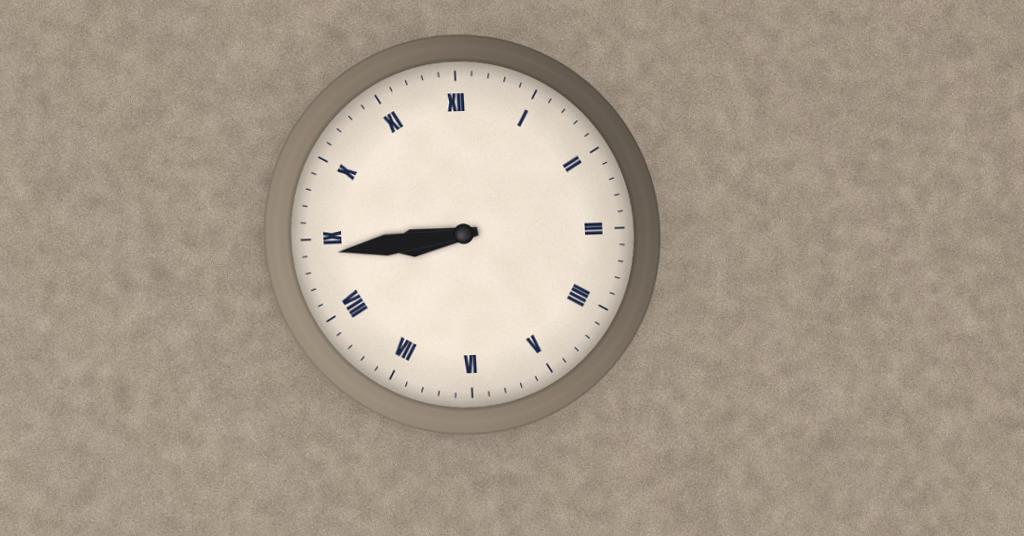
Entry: h=8 m=44
